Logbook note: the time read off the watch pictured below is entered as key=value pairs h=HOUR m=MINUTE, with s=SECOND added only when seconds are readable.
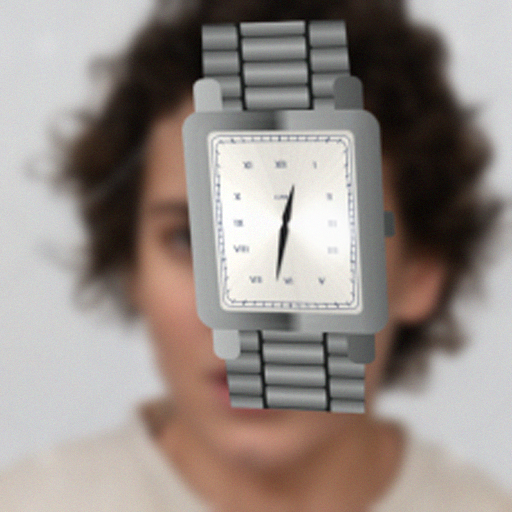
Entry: h=12 m=32
